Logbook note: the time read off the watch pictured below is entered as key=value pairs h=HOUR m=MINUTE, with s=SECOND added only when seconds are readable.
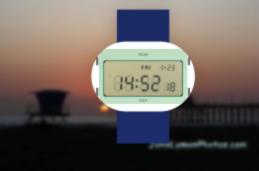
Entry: h=14 m=52 s=18
